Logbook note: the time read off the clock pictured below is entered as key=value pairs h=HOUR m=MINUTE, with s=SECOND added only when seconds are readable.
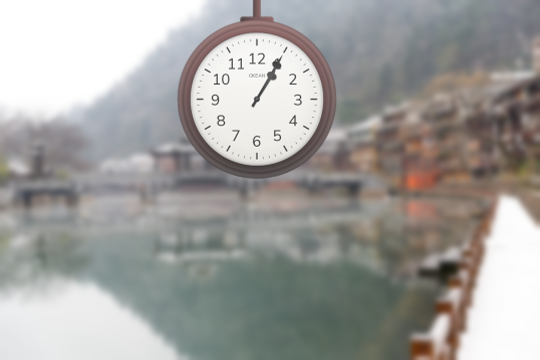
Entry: h=1 m=5
